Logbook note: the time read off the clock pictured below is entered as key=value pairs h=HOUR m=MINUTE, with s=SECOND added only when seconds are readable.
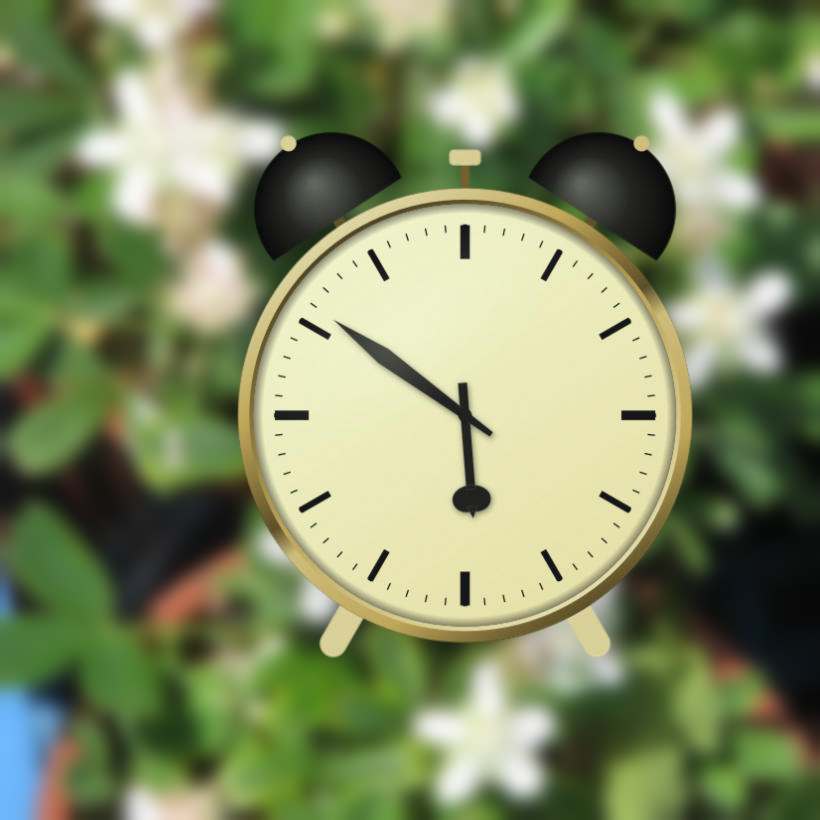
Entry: h=5 m=51
